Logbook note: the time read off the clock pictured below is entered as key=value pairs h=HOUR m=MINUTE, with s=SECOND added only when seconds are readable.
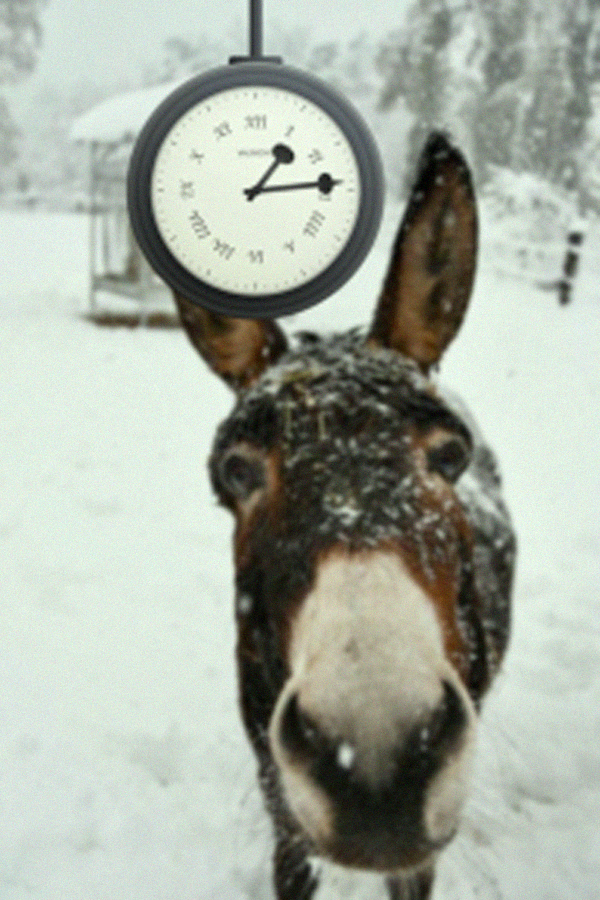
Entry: h=1 m=14
